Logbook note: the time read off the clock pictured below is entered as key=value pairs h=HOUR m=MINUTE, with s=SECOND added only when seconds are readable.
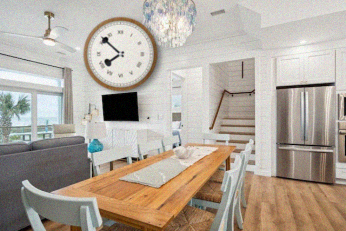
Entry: h=7 m=52
